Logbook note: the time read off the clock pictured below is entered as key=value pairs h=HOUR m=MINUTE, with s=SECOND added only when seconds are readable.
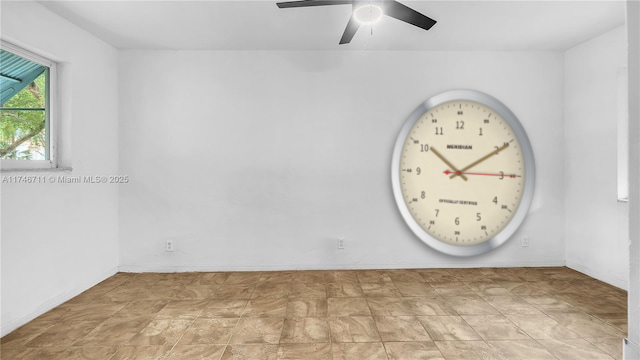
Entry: h=10 m=10 s=15
